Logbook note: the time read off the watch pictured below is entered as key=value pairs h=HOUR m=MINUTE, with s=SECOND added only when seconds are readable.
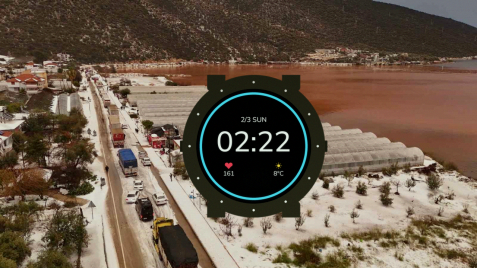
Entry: h=2 m=22
